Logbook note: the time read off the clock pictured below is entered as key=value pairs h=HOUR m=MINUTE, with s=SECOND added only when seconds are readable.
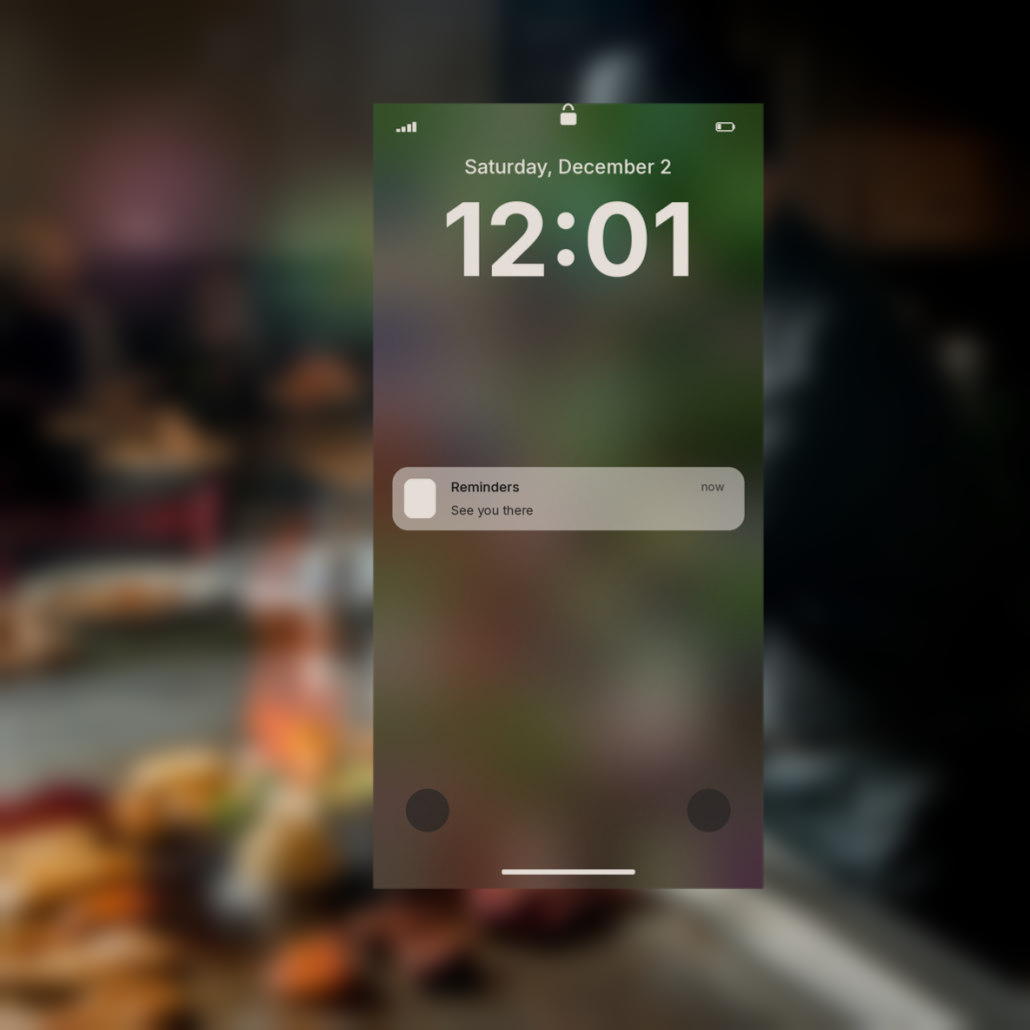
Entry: h=12 m=1
